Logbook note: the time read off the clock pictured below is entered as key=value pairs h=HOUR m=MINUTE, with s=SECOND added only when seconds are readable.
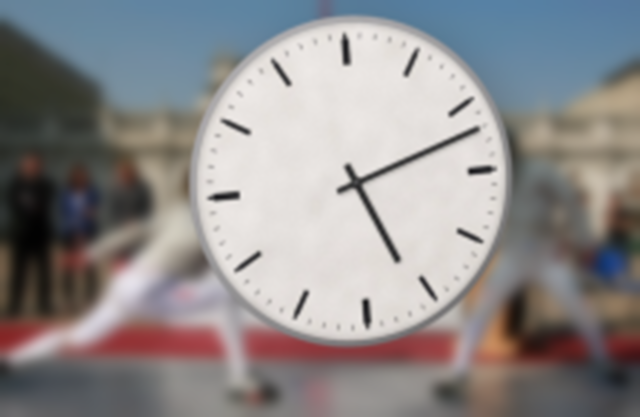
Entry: h=5 m=12
